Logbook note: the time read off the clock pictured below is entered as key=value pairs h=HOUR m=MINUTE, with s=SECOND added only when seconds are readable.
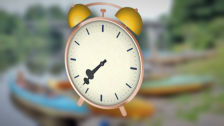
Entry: h=7 m=37
